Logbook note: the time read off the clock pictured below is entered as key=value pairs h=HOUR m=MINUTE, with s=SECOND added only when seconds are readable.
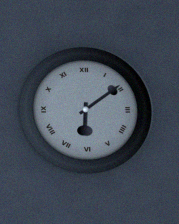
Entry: h=6 m=9
